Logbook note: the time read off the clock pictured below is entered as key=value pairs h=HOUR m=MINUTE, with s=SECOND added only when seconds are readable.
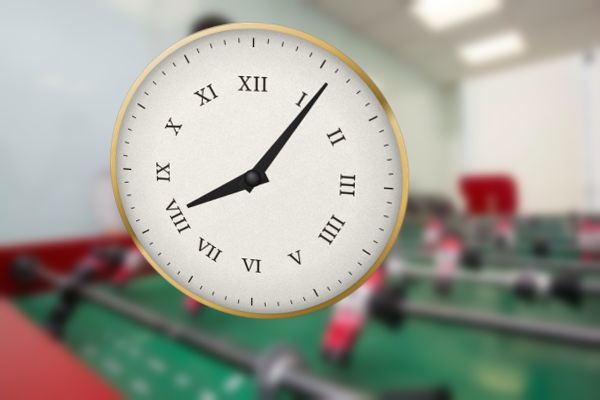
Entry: h=8 m=6
